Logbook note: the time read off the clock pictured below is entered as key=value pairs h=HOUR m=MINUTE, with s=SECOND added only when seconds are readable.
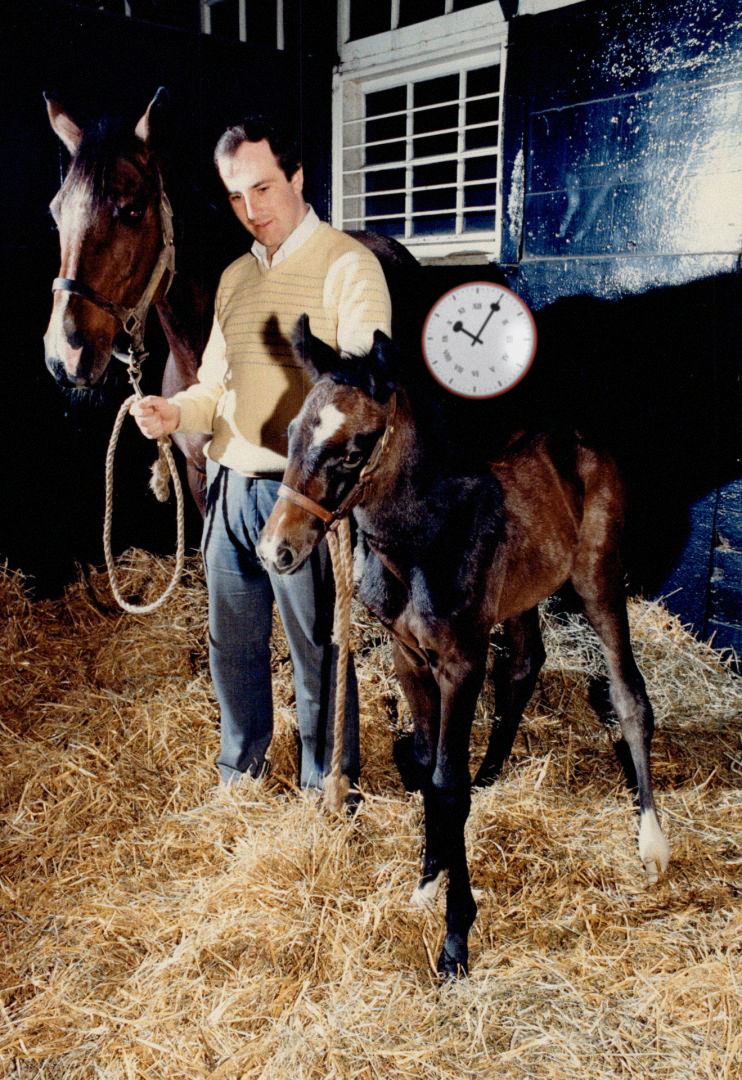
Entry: h=10 m=5
